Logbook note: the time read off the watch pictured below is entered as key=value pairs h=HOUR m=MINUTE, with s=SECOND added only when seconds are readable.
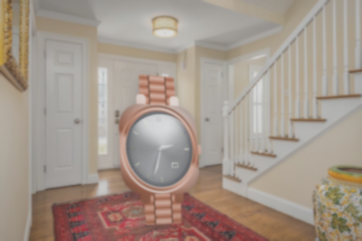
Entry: h=2 m=33
